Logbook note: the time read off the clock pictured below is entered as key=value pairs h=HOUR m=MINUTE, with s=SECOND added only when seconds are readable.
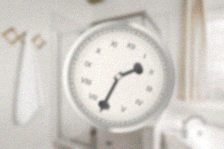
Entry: h=1 m=31
